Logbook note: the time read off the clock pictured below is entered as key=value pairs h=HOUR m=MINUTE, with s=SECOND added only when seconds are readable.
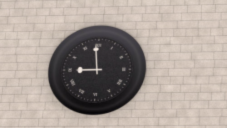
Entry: h=8 m=59
